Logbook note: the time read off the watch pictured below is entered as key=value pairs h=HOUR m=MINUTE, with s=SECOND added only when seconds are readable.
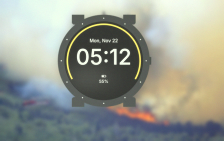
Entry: h=5 m=12
